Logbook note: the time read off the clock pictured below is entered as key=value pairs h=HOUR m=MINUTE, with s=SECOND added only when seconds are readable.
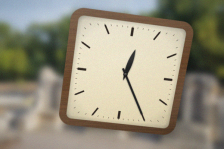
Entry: h=12 m=25
